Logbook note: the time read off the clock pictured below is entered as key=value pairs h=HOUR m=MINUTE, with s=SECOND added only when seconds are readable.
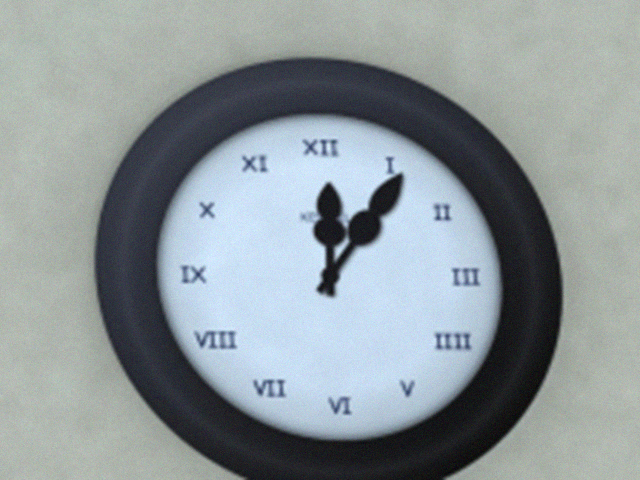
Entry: h=12 m=6
